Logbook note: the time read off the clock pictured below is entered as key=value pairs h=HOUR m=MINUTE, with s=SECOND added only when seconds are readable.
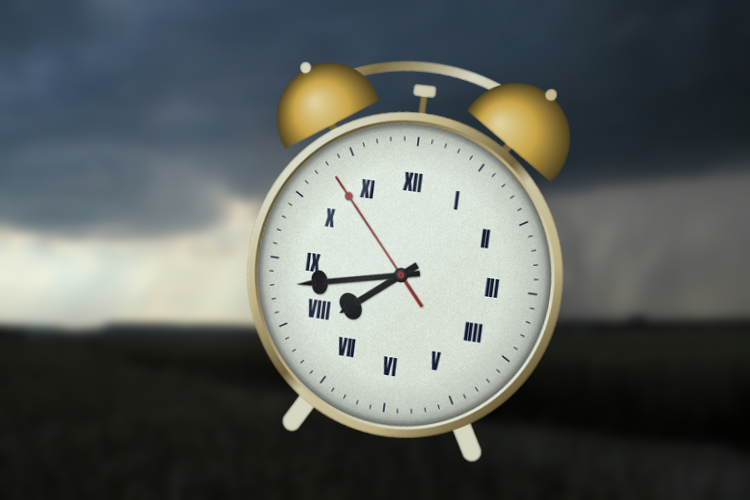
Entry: h=7 m=42 s=53
